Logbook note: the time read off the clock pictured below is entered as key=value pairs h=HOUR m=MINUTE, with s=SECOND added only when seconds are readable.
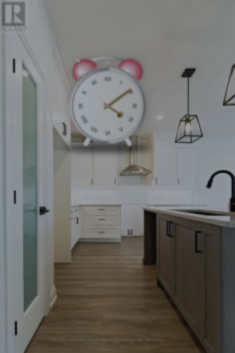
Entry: h=4 m=9
